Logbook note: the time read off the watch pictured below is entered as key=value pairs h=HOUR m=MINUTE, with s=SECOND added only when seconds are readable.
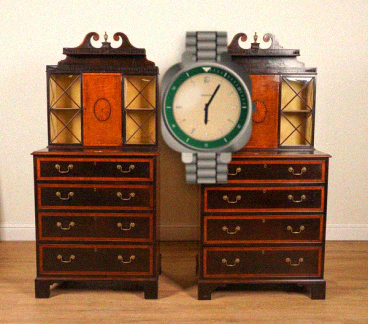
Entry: h=6 m=5
